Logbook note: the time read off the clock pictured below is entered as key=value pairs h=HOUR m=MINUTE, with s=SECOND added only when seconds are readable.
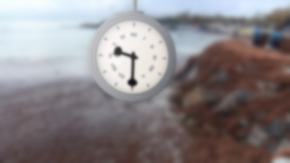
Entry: h=9 m=30
